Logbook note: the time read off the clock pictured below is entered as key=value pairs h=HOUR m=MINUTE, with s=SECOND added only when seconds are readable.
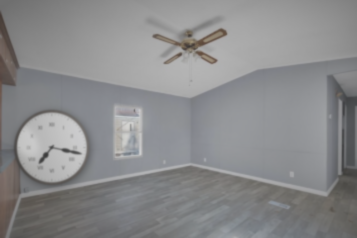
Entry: h=7 m=17
